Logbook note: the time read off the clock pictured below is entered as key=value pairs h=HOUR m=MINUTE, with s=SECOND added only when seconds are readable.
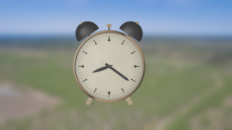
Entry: h=8 m=21
